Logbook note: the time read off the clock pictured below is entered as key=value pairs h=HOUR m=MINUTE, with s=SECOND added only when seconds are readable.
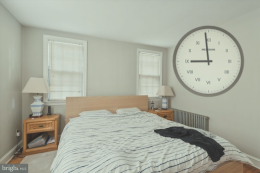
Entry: h=8 m=59
